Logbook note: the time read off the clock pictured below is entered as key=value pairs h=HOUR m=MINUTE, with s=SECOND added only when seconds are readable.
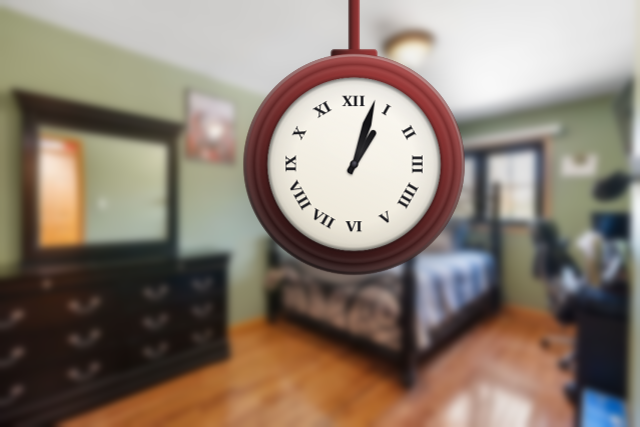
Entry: h=1 m=3
